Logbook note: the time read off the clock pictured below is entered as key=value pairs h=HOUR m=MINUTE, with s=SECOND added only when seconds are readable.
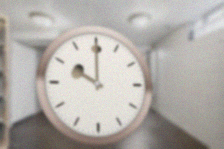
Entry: h=10 m=0
